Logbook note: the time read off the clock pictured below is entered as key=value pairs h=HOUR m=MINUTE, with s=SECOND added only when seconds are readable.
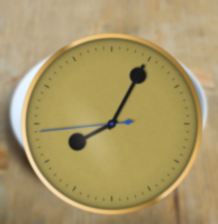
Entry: h=8 m=4 s=44
